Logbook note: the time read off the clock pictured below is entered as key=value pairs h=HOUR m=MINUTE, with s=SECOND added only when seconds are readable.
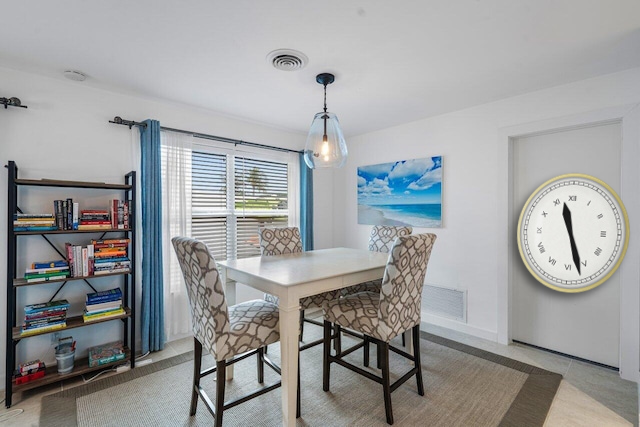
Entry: h=11 m=27
